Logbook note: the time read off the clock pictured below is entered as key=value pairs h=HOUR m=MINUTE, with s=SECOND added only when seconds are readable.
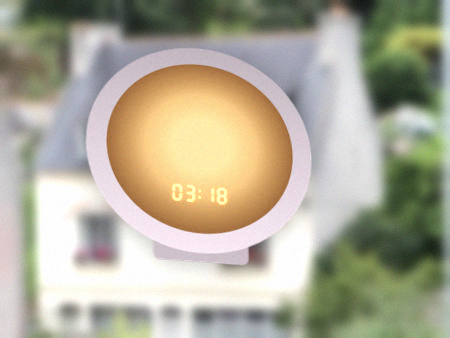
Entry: h=3 m=18
